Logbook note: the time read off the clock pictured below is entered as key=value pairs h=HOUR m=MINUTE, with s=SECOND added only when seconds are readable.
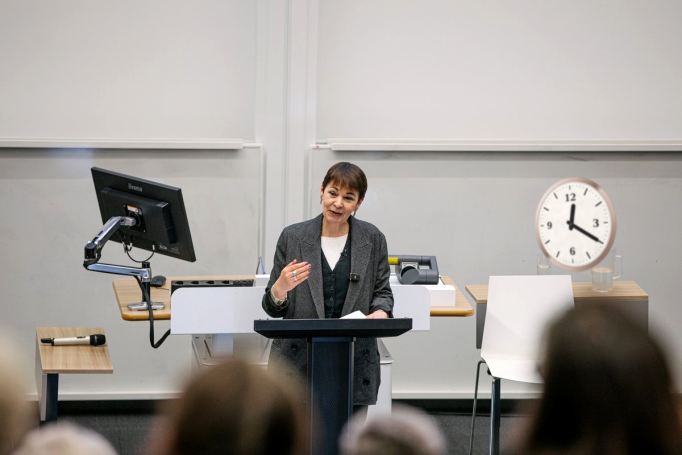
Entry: h=12 m=20
